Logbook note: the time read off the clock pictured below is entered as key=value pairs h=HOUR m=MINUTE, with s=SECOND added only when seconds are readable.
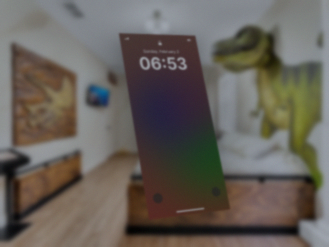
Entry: h=6 m=53
